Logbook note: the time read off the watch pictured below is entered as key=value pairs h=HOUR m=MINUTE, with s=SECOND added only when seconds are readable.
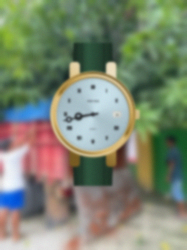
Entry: h=8 m=43
